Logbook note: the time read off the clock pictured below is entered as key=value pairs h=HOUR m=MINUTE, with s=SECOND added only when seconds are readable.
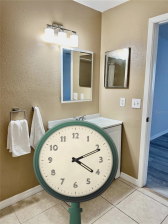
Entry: h=4 m=11
